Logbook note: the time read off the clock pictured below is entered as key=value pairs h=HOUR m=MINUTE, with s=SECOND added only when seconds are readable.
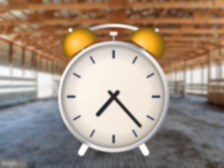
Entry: h=7 m=23
